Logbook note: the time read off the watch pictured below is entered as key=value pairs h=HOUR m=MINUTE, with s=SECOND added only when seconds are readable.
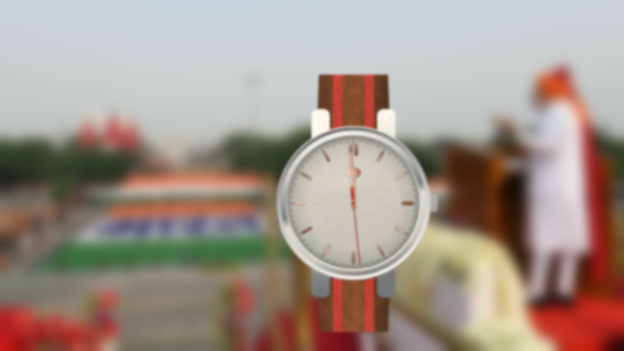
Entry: h=11 m=59 s=29
